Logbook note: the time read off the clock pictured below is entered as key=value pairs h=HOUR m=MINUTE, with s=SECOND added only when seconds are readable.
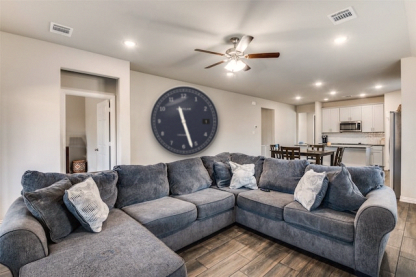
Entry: h=11 m=27
